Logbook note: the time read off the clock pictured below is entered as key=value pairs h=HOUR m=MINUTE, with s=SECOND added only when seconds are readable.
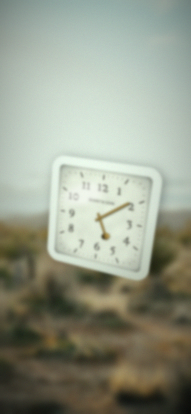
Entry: h=5 m=9
